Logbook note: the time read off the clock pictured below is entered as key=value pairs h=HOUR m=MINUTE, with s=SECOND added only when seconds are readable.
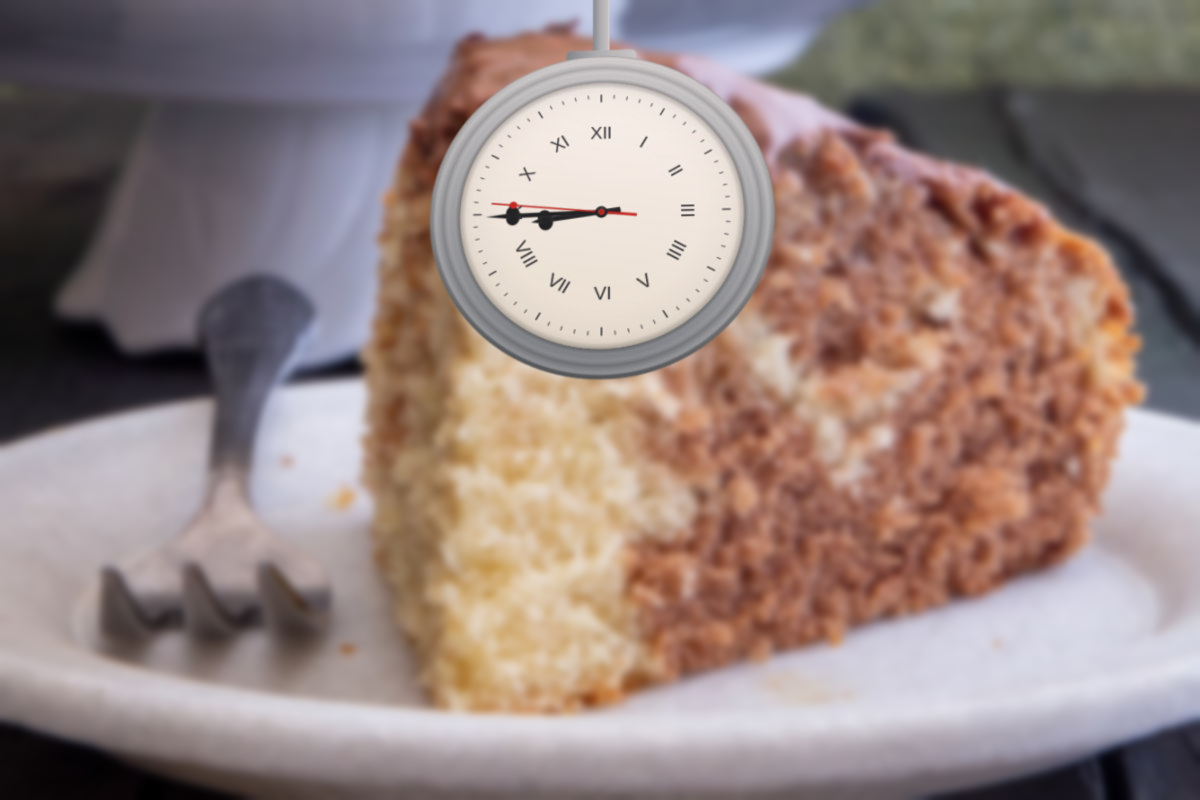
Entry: h=8 m=44 s=46
